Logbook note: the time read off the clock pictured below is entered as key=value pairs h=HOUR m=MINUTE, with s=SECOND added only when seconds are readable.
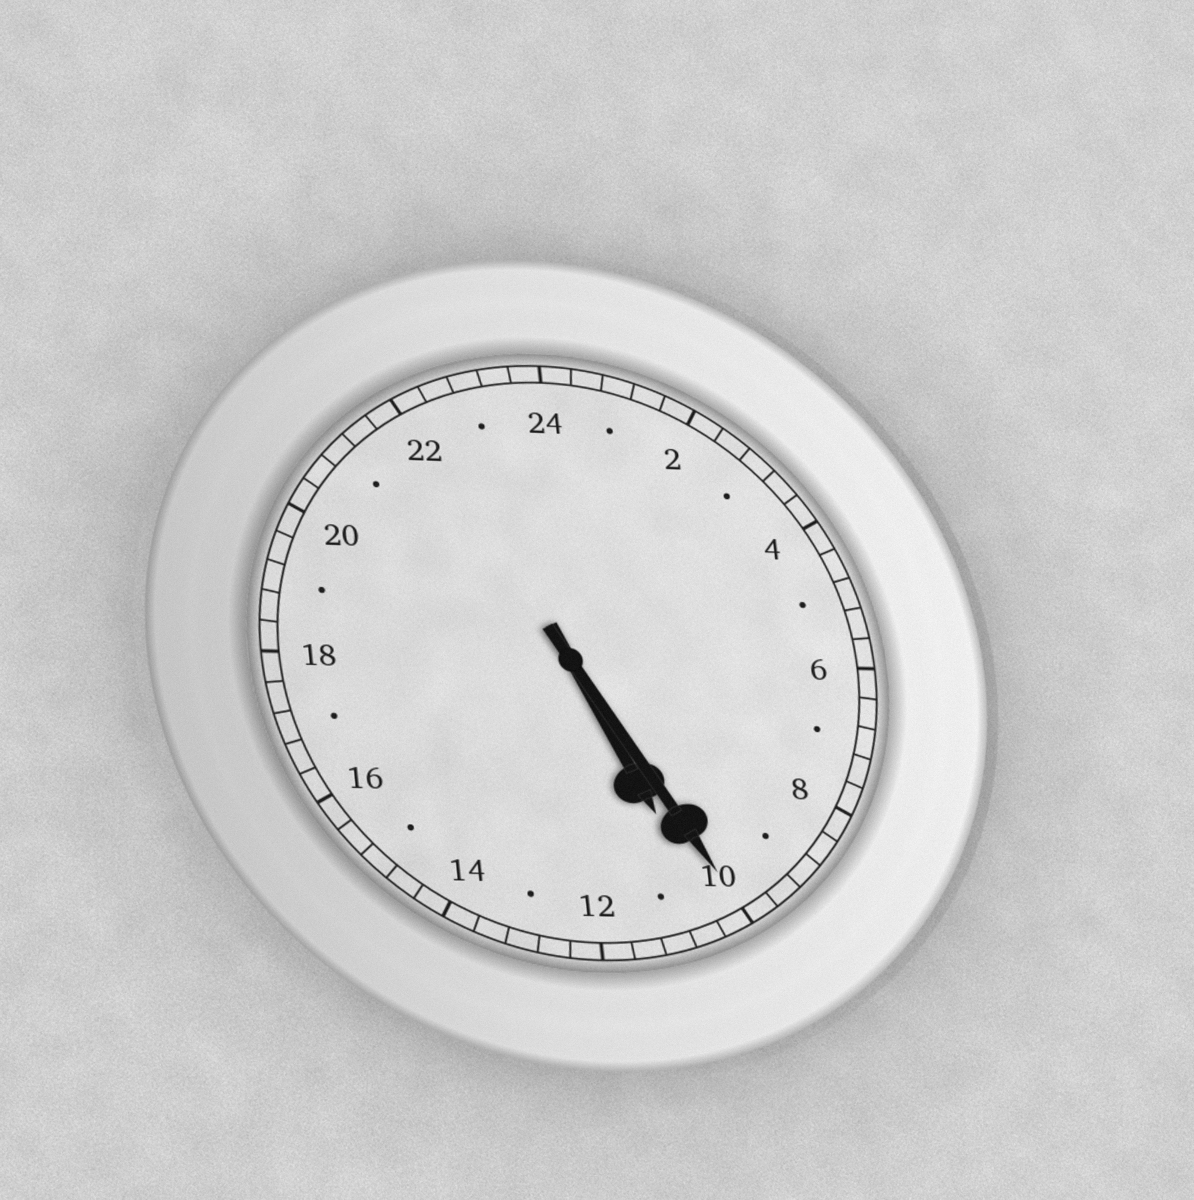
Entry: h=10 m=25
